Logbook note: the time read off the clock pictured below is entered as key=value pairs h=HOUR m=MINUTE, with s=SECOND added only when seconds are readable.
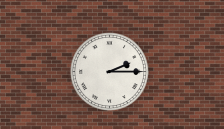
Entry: h=2 m=15
